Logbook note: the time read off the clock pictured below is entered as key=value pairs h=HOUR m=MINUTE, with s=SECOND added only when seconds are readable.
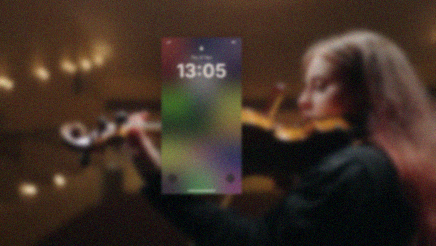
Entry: h=13 m=5
